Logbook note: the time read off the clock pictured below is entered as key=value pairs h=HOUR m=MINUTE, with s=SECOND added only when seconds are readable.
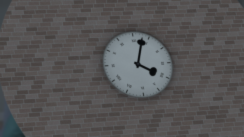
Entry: h=4 m=3
